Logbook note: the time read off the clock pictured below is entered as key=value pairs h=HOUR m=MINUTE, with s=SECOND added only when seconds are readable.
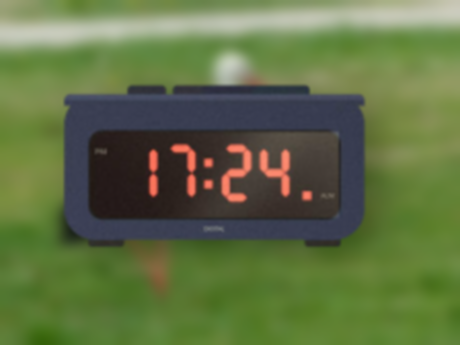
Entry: h=17 m=24
